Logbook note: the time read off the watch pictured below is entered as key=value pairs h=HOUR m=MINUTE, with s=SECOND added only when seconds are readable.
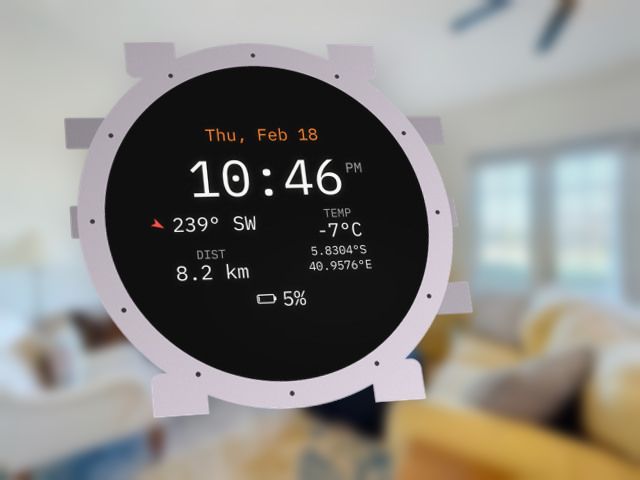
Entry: h=10 m=46
